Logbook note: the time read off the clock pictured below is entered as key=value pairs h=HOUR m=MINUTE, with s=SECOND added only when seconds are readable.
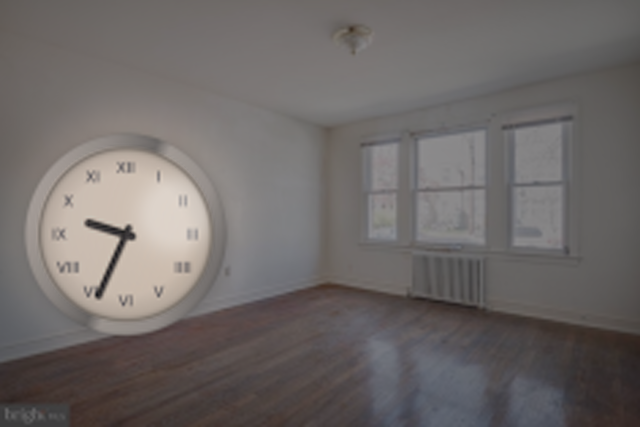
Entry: h=9 m=34
